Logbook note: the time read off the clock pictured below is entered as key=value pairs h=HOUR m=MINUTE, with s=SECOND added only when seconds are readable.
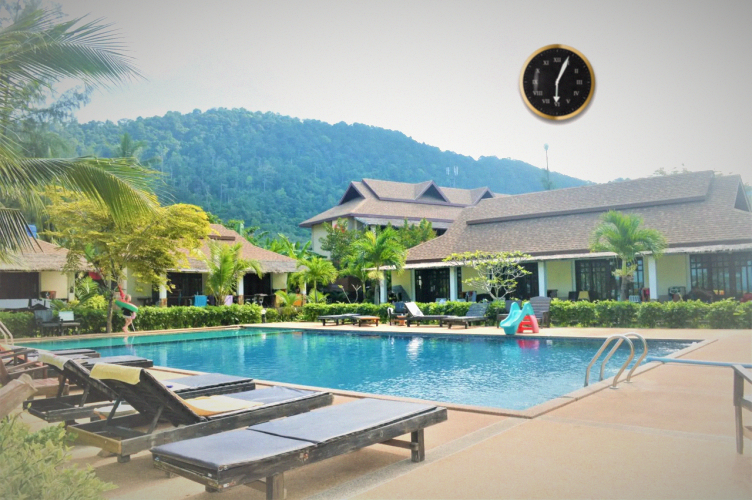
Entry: h=6 m=4
